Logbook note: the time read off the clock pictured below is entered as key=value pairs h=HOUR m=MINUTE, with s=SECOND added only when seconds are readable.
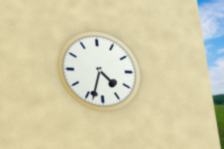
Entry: h=4 m=33
